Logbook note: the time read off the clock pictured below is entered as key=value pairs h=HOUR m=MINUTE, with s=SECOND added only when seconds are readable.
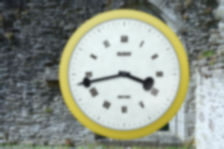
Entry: h=3 m=43
